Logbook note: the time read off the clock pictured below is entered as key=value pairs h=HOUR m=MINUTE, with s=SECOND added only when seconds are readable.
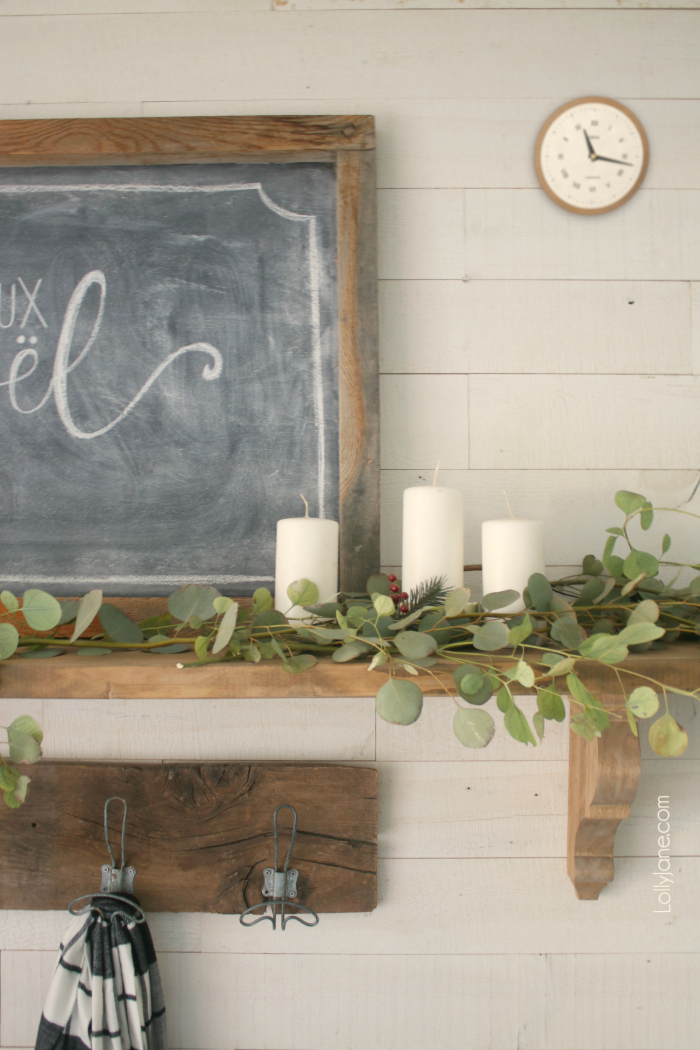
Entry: h=11 m=17
